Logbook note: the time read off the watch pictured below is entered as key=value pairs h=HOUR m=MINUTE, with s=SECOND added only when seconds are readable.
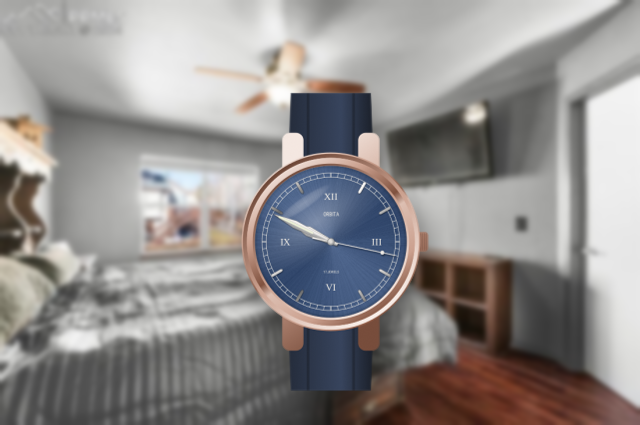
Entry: h=9 m=49 s=17
